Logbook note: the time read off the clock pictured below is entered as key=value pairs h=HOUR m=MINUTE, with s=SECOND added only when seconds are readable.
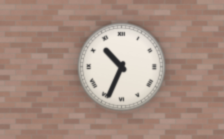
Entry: h=10 m=34
